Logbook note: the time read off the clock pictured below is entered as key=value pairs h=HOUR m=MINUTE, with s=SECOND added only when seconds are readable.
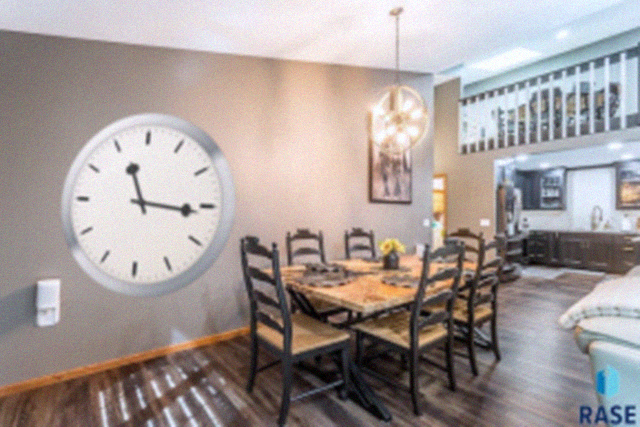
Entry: h=11 m=16
